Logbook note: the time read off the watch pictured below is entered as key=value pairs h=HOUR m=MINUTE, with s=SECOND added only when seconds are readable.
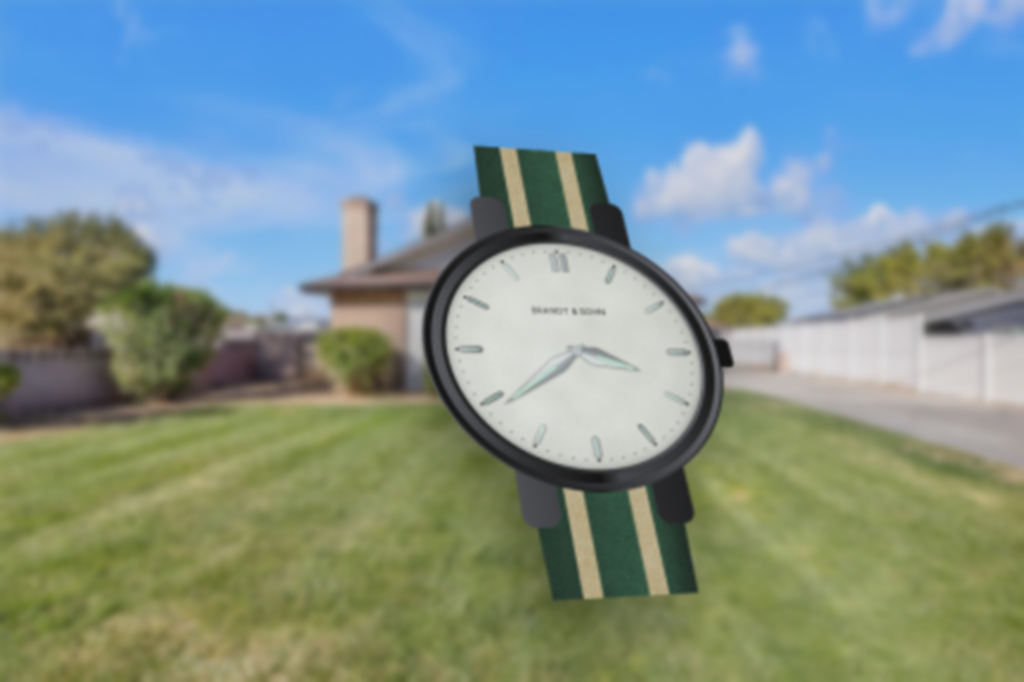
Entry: h=3 m=39
